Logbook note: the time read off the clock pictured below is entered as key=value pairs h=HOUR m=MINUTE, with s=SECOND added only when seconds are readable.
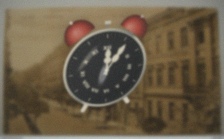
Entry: h=12 m=6
